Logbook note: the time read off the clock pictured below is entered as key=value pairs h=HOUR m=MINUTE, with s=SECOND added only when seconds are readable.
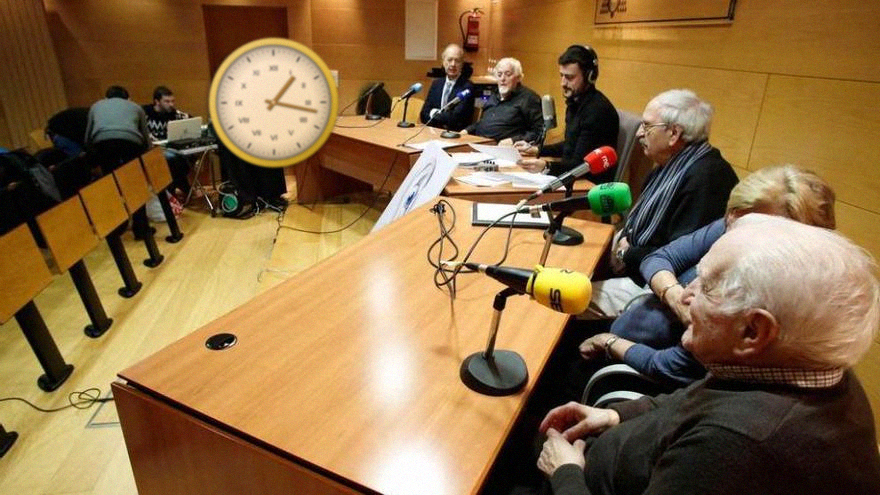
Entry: h=1 m=17
